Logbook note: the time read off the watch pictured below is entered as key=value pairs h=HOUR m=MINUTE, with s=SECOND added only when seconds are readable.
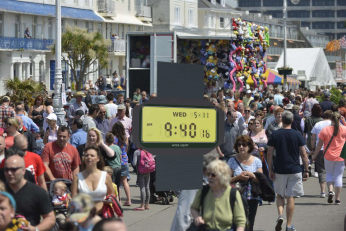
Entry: h=9 m=40 s=16
